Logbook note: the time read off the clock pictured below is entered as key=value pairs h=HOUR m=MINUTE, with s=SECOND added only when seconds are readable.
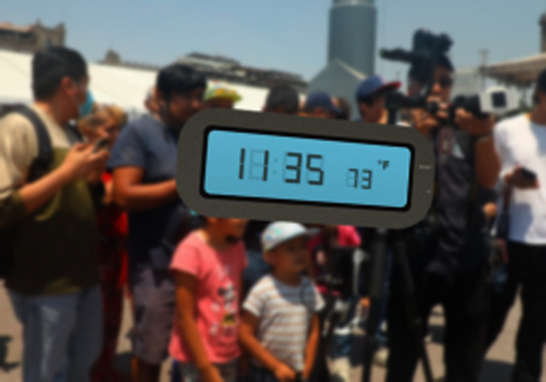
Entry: h=11 m=35
